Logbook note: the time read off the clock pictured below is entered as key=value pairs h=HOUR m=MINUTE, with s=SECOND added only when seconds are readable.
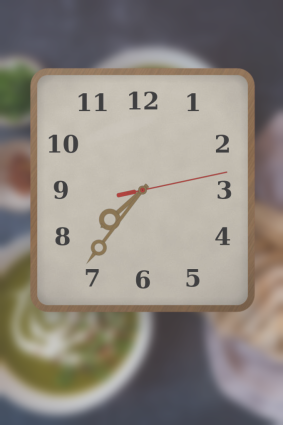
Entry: h=7 m=36 s=13
